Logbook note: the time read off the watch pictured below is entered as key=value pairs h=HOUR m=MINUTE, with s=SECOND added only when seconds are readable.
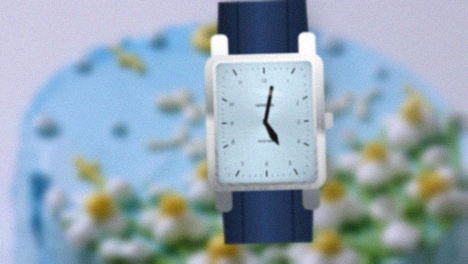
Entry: h=5 m=2
